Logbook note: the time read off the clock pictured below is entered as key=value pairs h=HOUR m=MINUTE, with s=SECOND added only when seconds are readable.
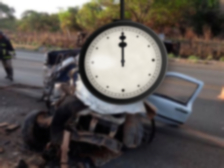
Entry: h=12 m=0
